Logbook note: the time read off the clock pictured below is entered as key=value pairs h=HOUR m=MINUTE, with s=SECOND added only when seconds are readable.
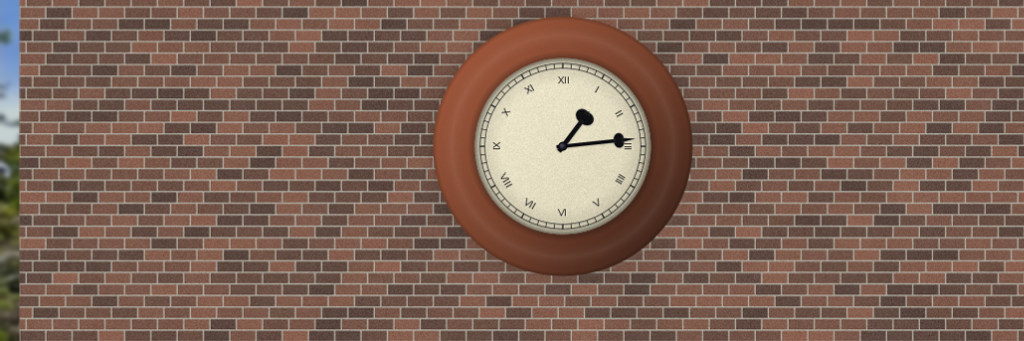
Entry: h=1 m=14
